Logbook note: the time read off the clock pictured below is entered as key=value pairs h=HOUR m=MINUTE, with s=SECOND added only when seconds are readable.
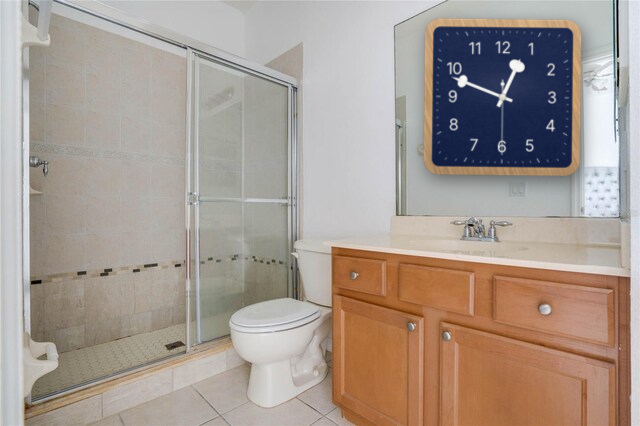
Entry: h=12 m=48 s=30
